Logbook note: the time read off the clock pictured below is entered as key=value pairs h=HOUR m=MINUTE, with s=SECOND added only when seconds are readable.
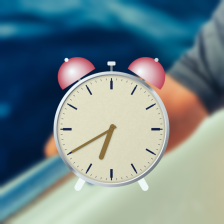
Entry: h=6 m=40
